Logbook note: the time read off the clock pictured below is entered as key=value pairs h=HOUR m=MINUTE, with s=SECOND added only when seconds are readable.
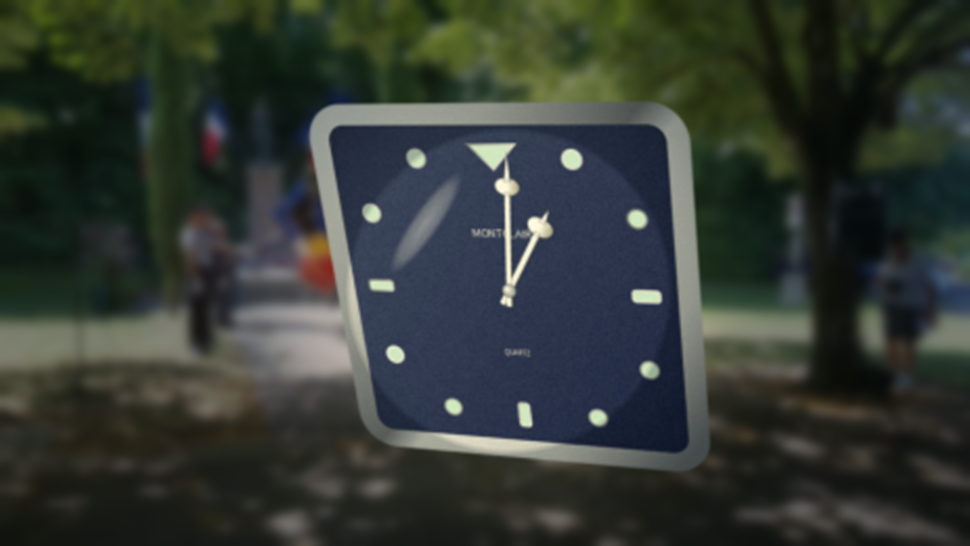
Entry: h=1 m=1
